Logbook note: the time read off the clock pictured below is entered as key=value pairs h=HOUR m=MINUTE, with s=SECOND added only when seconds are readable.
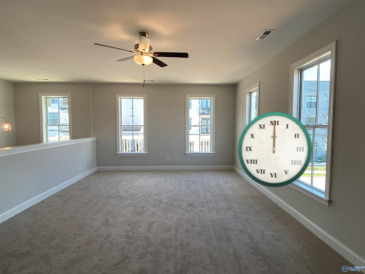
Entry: h=12 m=0
